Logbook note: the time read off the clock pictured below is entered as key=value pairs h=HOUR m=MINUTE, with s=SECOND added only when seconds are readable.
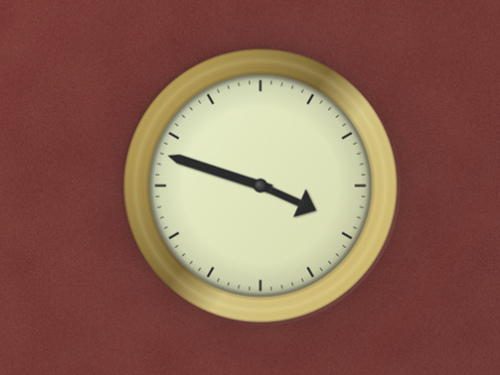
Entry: h=3 m=48
